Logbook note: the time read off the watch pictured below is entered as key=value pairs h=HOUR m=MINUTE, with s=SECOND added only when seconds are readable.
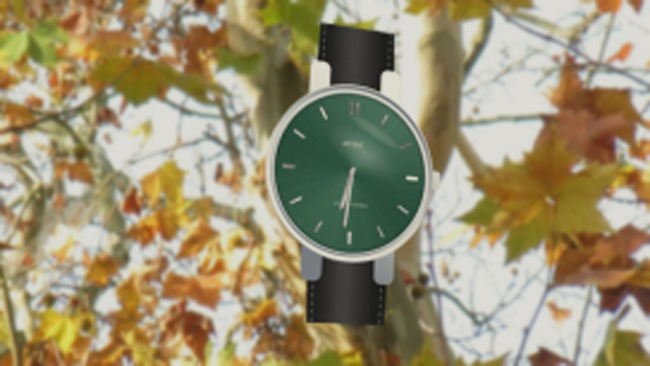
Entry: h=6 m=31
